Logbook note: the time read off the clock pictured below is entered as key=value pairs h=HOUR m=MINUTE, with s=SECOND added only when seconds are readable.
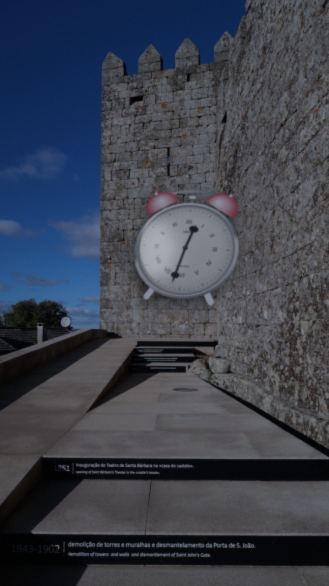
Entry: h=12 m=32
